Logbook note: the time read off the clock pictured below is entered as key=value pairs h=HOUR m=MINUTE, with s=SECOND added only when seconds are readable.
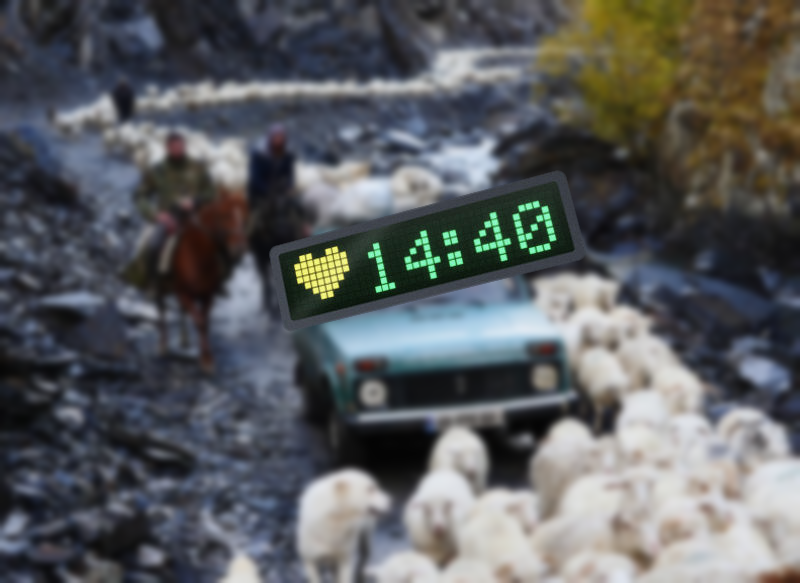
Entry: h=14 m=40
